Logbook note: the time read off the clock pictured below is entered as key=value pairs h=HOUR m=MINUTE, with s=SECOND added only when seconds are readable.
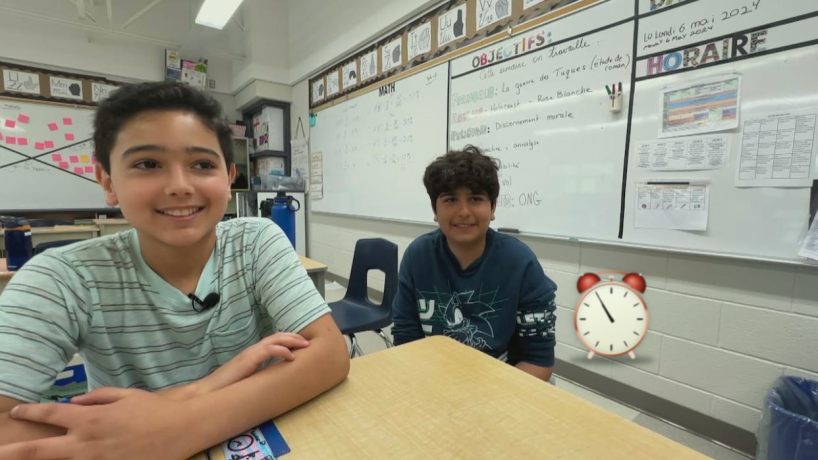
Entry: h=10 m=55
